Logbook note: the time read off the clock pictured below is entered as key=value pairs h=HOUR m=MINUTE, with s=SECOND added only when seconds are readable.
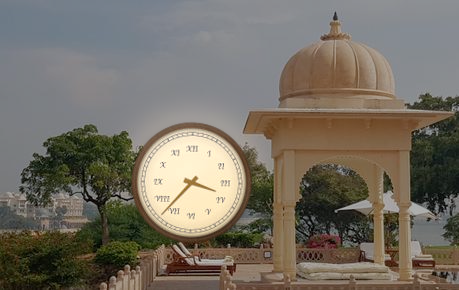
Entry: h=3 m=37
